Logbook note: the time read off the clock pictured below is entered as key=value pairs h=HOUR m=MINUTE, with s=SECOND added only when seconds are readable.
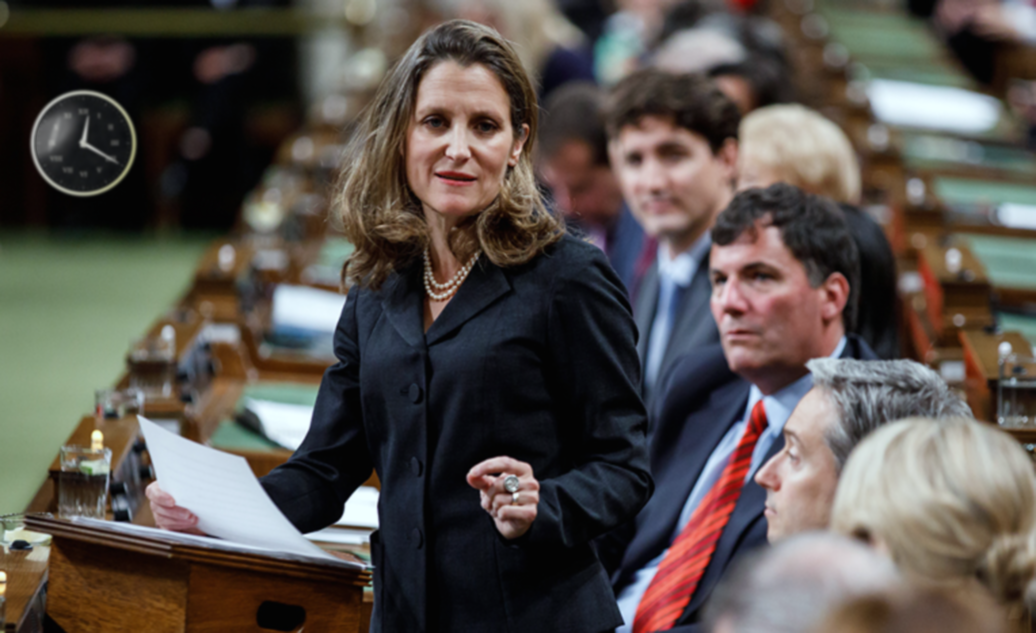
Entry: h=12 m=20
